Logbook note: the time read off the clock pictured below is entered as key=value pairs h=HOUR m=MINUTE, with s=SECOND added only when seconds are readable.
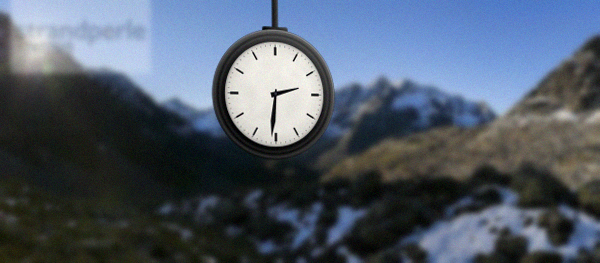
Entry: h=2 m=31
